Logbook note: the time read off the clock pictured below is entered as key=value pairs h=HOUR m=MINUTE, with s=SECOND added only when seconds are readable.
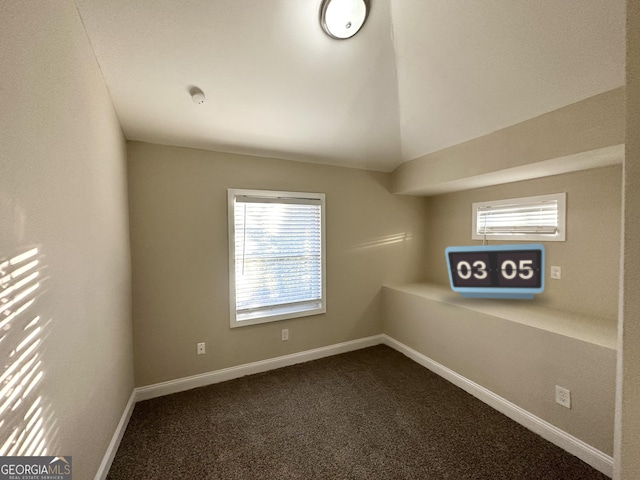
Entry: h=3 m=5
